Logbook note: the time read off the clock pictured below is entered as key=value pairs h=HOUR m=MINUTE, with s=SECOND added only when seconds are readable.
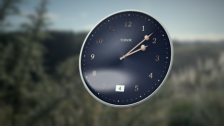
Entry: h=2 m=8
